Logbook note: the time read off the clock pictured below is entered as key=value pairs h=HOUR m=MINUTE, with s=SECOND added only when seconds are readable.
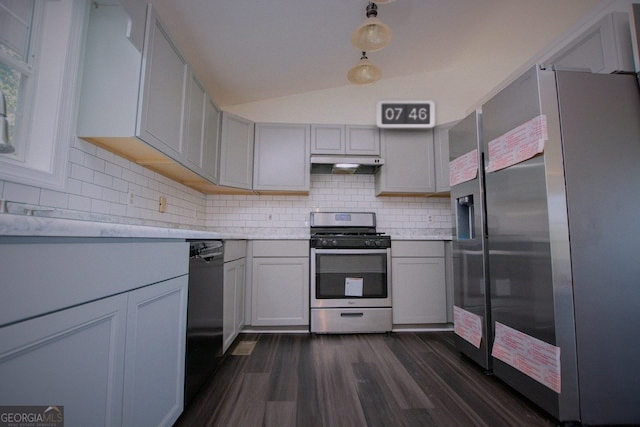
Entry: h=7 m=46
